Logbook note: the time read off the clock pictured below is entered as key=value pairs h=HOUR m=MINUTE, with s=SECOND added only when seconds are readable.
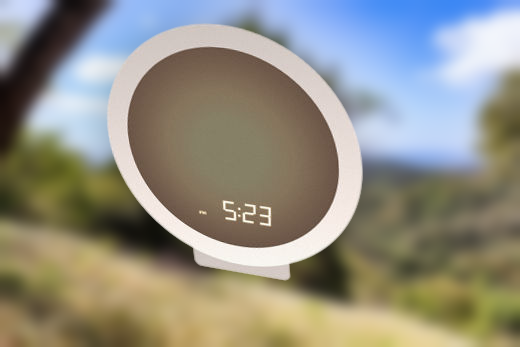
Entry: h=5 m=23
